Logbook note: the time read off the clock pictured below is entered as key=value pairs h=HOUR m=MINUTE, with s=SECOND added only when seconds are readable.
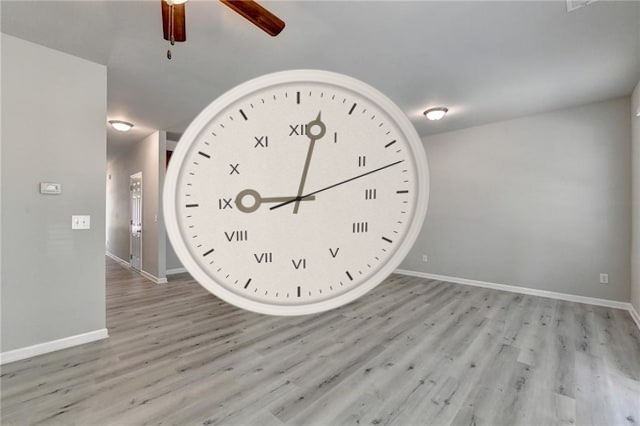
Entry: h=9 m=2 s=12
